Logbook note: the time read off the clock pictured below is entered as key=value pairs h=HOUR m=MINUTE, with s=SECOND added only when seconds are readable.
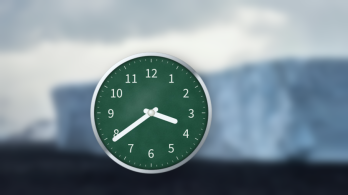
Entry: h=3 m=39
